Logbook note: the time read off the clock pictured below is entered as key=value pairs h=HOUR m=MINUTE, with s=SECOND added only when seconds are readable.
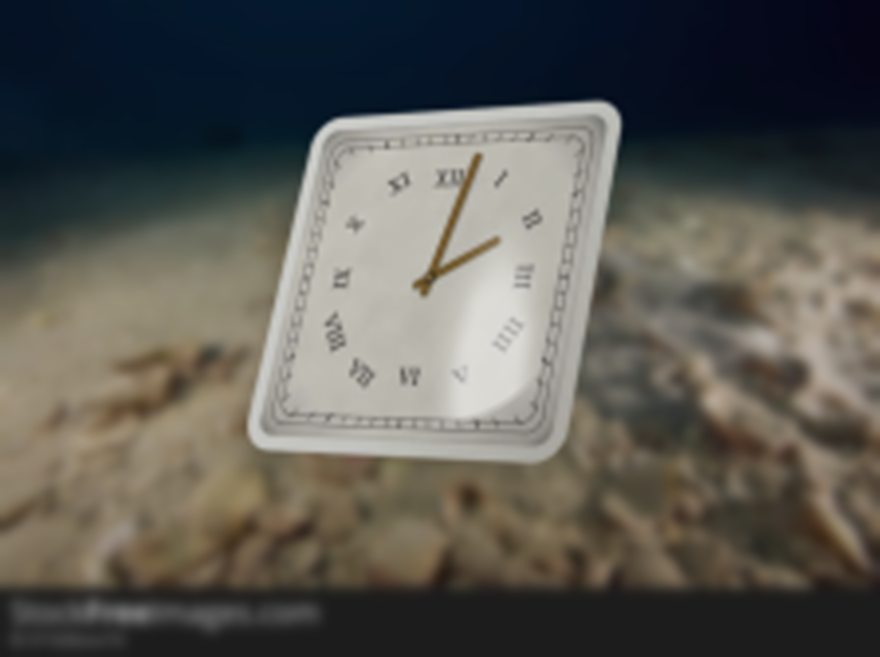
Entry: h=2 m=2
